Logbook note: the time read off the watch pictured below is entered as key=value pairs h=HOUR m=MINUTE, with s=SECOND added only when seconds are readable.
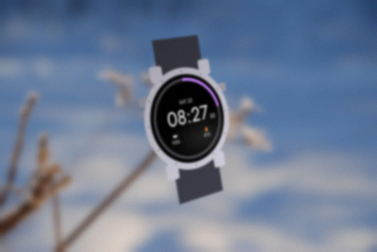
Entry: h=8 m=27
